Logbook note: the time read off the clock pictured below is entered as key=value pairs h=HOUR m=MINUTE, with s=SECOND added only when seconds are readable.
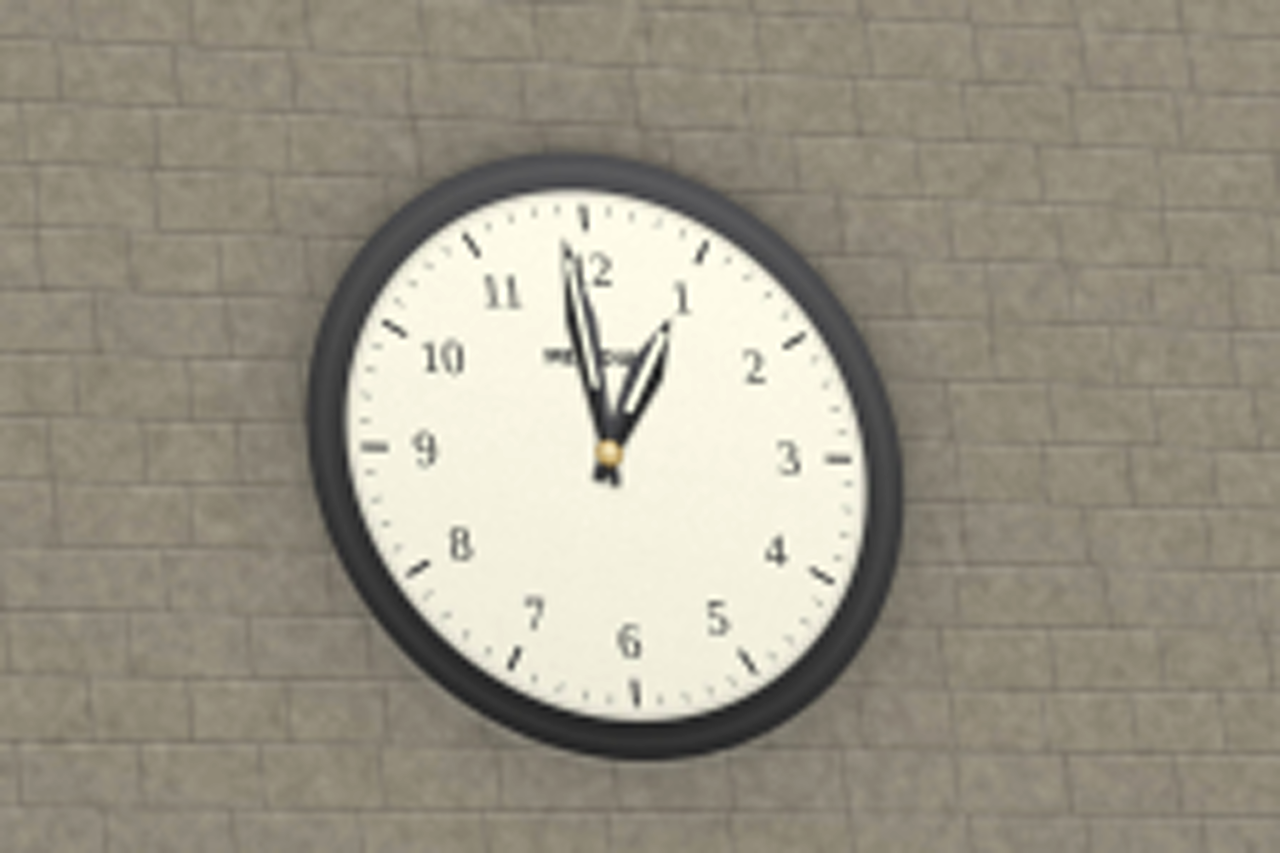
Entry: h=12 m=59
